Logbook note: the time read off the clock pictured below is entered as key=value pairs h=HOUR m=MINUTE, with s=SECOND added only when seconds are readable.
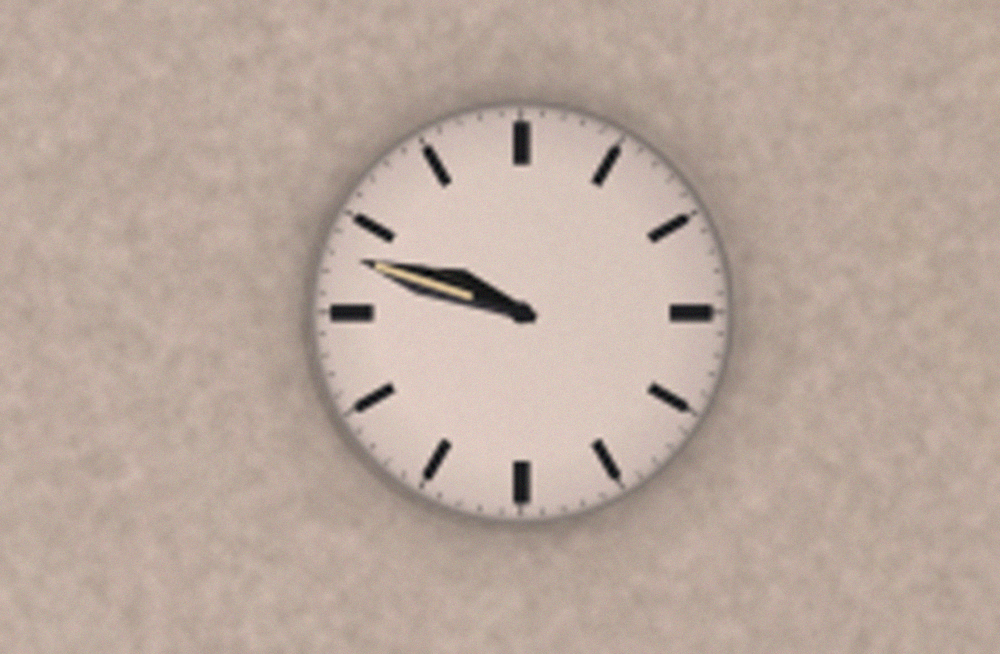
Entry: h=9 m=48
